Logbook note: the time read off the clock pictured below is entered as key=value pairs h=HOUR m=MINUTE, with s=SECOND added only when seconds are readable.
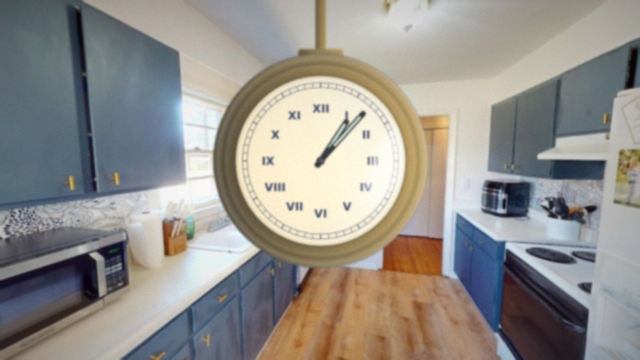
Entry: h=1 m=7
